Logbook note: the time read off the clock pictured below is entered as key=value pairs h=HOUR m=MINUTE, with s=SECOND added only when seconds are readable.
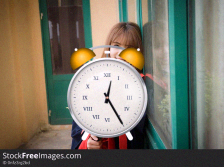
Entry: h=12 m=25
